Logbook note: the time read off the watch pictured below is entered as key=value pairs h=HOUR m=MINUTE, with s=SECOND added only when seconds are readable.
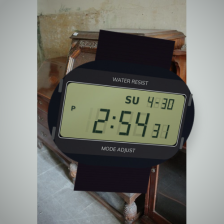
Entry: h=2 m=54 s=31
